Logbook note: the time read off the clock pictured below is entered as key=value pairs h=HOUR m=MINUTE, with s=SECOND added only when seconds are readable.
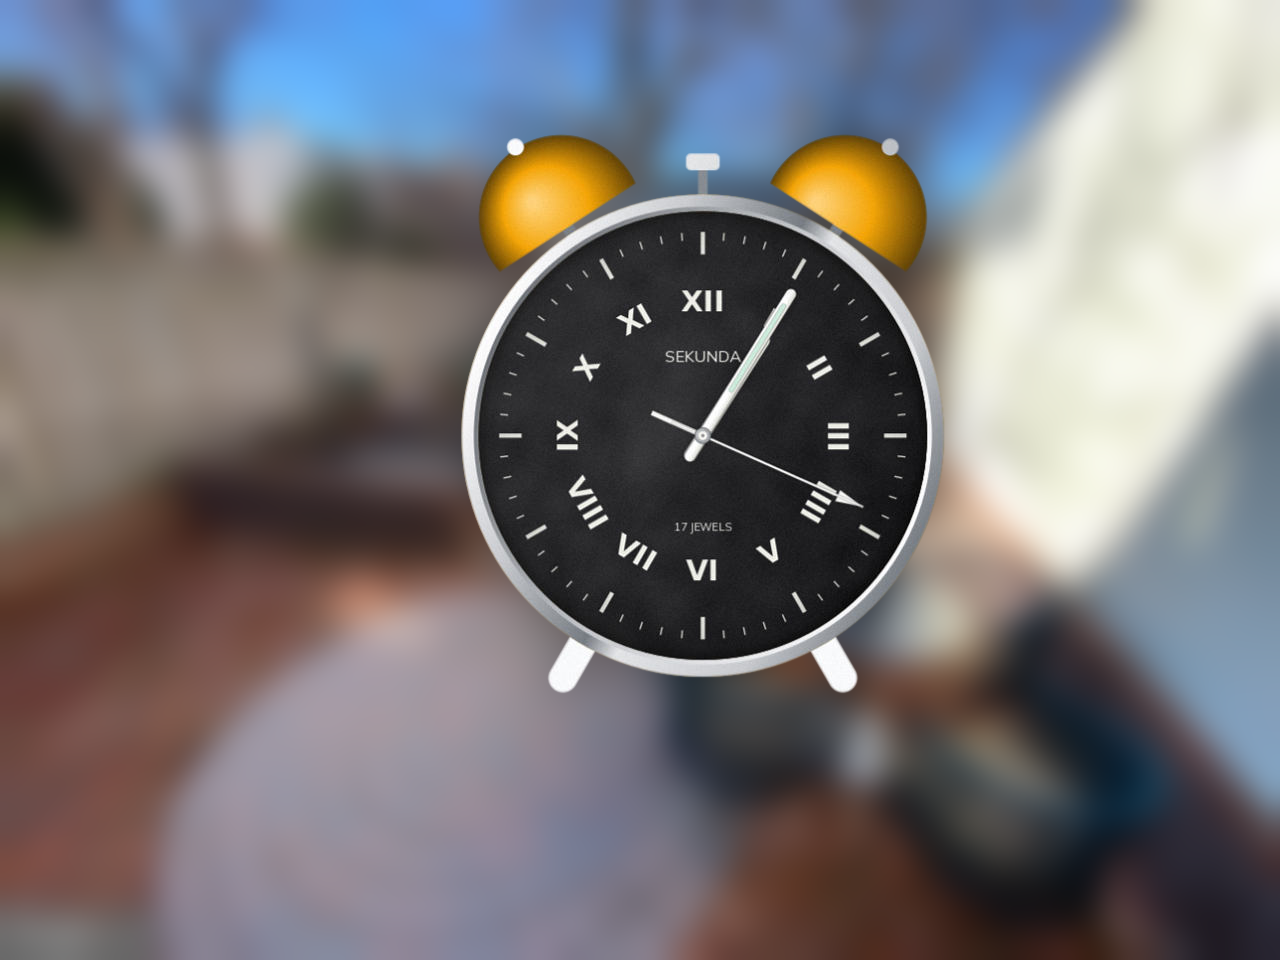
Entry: h=1 m=5 s=19
